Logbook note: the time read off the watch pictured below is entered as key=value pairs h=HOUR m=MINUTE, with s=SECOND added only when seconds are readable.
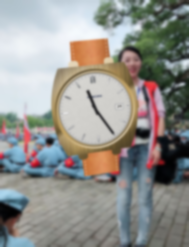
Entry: h=11 m=25
